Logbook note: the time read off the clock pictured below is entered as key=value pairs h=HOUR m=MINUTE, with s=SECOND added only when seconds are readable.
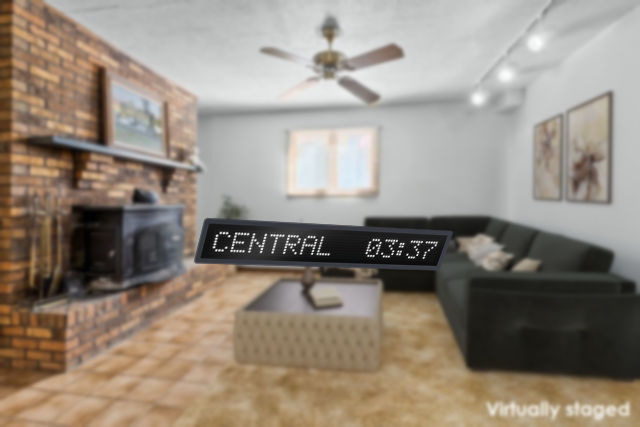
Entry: h=3 m=37
